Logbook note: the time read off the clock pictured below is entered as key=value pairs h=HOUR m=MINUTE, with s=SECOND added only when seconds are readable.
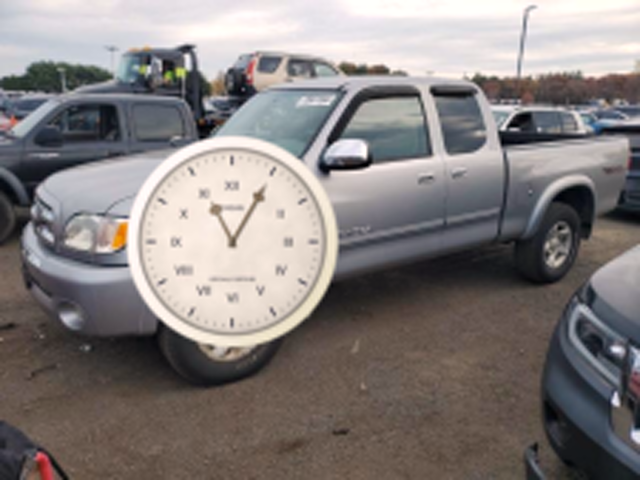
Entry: h=11 m=5
